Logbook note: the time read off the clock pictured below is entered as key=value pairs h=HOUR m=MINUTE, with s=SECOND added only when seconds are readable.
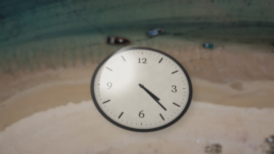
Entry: h=4 m=23
